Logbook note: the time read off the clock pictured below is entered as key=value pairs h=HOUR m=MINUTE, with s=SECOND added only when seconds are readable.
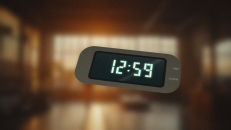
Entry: h=12 m=59
